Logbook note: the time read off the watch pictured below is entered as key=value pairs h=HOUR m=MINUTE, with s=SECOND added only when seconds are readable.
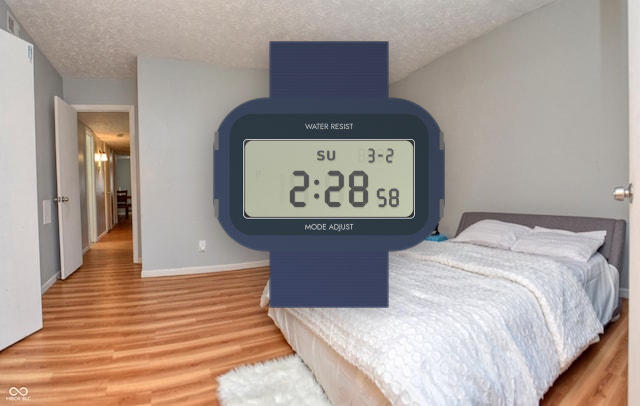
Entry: h=2 m=28 s=58
